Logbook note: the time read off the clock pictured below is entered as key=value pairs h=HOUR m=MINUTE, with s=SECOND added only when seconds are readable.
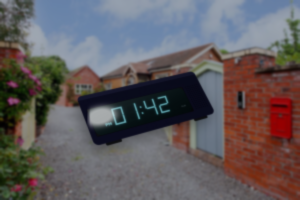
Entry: h=1 m=42
